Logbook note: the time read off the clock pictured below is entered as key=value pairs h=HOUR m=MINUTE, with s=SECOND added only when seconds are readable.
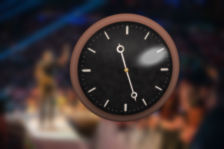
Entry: h=11 m=27
